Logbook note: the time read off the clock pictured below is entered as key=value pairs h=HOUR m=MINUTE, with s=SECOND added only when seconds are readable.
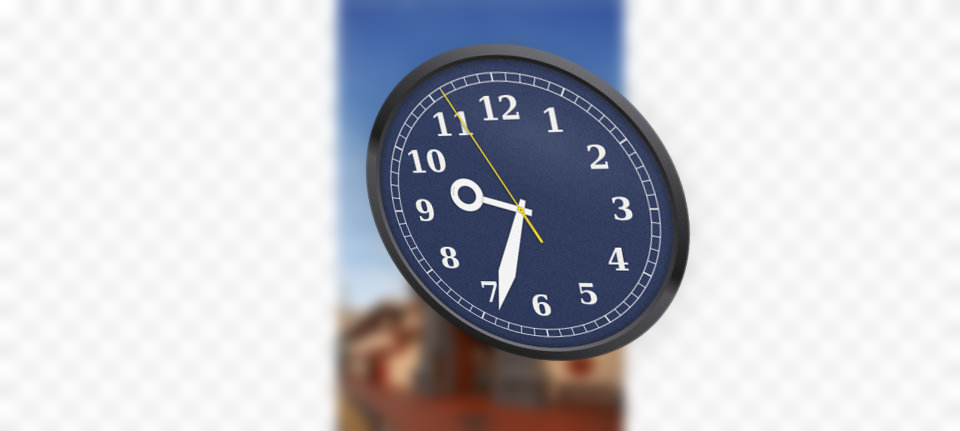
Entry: h=9 m=33 s=56
